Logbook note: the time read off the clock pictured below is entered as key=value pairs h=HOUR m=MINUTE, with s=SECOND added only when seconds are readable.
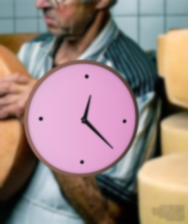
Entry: h=12 m=22
